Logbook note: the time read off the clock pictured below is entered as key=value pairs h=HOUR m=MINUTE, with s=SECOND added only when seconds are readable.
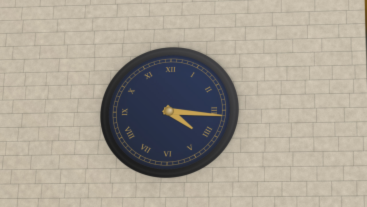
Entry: h=4 m=16
